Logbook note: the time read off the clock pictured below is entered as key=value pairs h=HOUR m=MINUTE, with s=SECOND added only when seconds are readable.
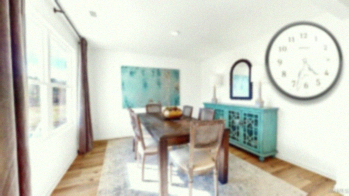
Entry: h=4 m=33
